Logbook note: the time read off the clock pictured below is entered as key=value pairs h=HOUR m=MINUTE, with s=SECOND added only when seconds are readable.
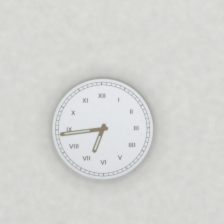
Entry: h=6 m=44
